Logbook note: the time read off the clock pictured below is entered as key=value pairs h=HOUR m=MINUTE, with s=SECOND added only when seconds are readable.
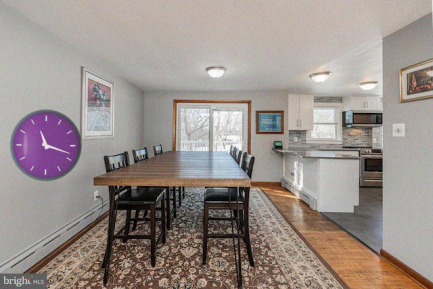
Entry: h=11 m=18
